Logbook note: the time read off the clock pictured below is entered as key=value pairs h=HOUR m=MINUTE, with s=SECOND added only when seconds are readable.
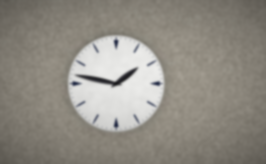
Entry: h=1 m=47
